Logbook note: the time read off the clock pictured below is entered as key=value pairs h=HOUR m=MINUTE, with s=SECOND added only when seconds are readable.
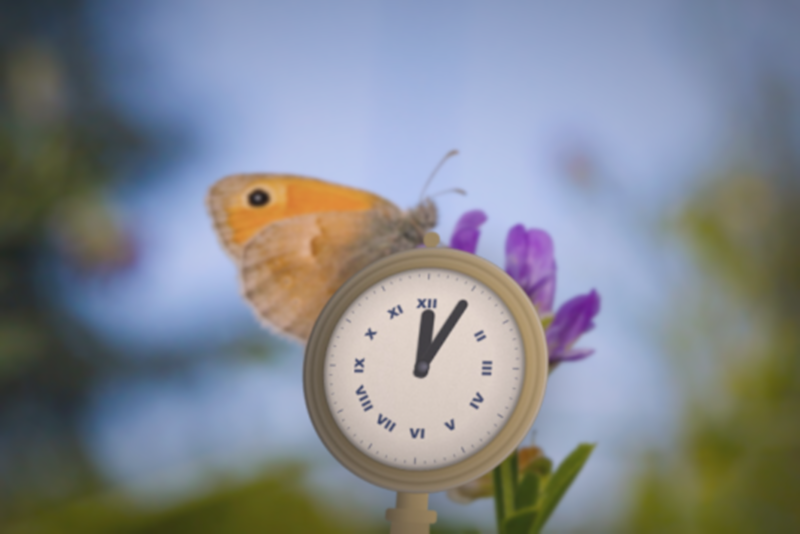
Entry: h=12 m=5
